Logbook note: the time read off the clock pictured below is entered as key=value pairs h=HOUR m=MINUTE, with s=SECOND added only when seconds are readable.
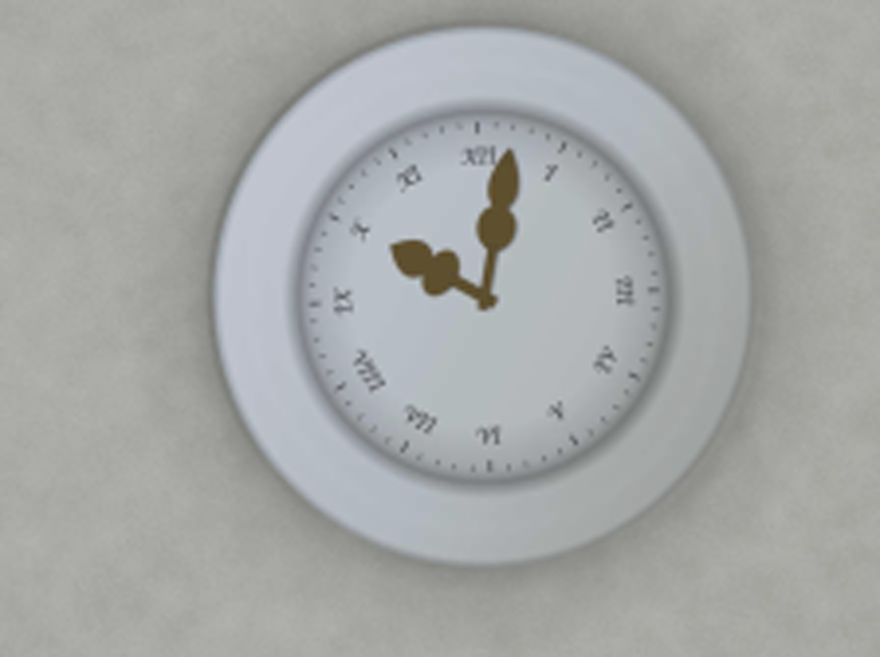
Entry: h=10 m=2
